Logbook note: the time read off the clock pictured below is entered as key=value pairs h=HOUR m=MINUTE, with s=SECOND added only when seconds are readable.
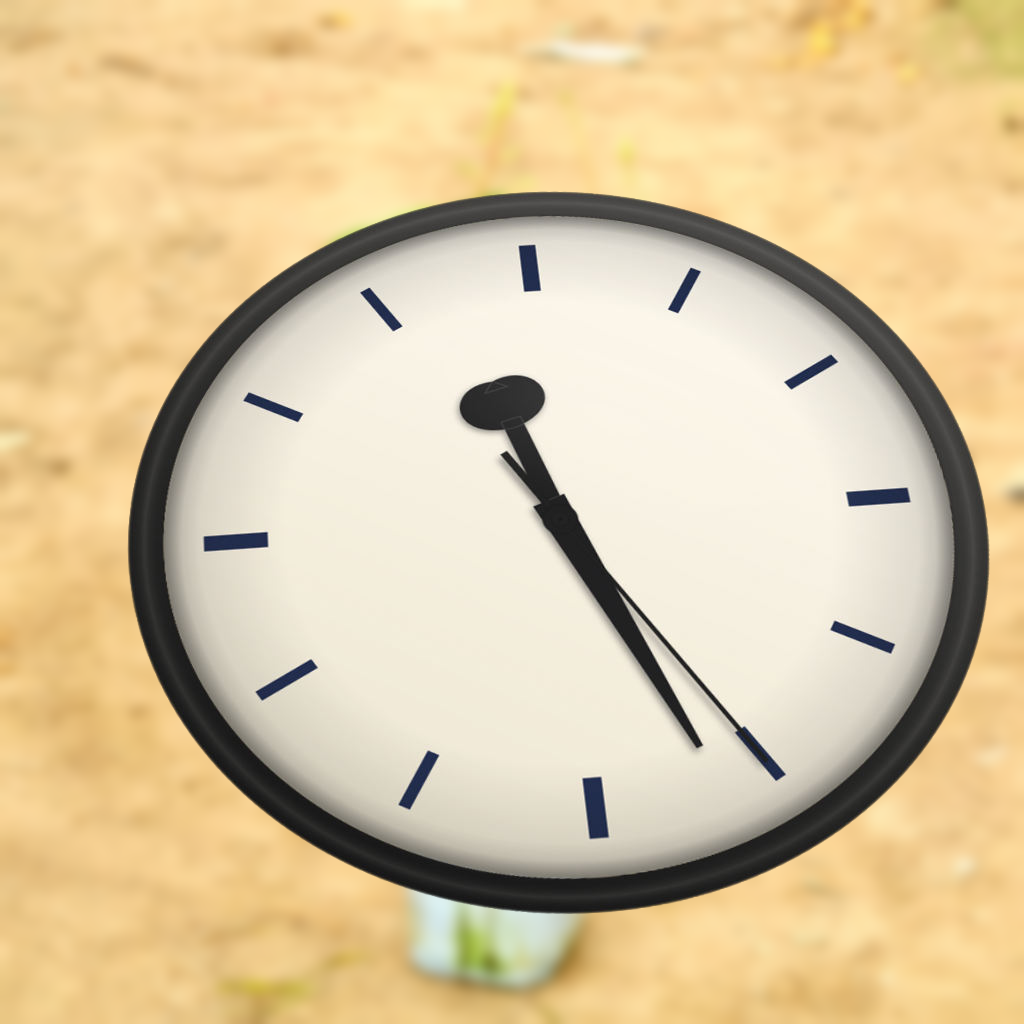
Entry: h=11 m=26 s=25
